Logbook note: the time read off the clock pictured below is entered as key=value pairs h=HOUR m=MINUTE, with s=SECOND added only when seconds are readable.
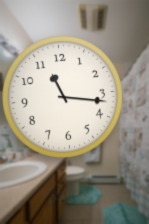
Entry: h=11 m=17
